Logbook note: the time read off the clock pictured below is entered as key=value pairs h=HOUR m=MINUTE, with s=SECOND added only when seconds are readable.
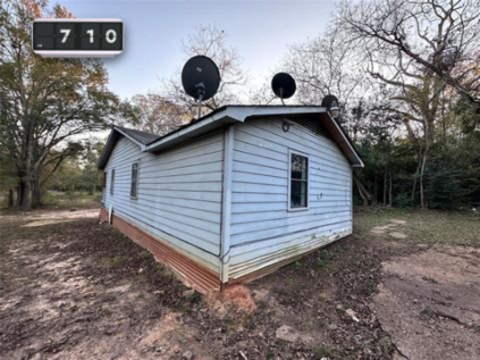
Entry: h=7 m=10
